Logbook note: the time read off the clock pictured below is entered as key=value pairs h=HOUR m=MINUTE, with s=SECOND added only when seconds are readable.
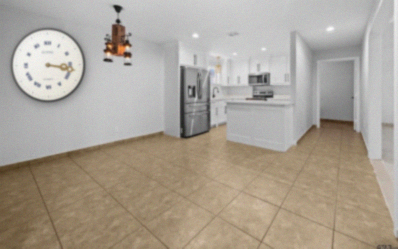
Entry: h=3 m=17
